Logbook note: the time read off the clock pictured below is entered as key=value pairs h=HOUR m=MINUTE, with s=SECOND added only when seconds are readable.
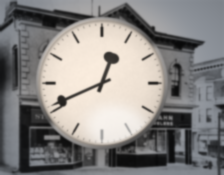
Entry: h=12 m=41
